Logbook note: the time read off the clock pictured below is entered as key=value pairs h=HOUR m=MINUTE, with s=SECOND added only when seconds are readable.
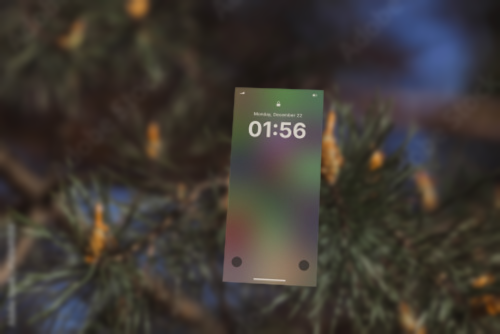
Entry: h=1 m=56
